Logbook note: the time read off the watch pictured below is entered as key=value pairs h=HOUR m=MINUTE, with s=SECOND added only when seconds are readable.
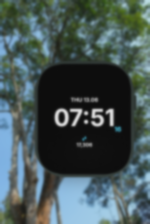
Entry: h=7 m=51
